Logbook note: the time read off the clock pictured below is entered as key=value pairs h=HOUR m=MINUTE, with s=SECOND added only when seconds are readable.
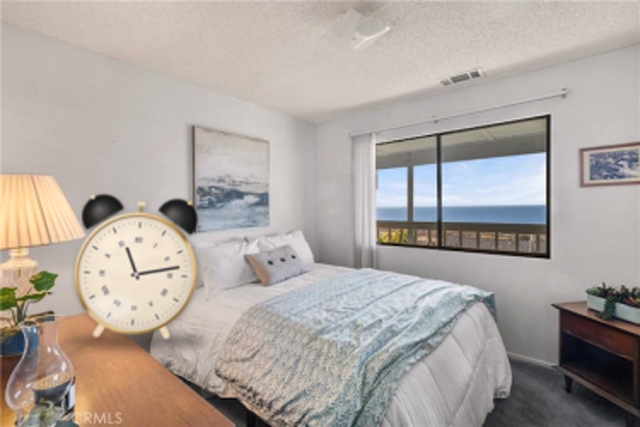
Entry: h=11 m=13
